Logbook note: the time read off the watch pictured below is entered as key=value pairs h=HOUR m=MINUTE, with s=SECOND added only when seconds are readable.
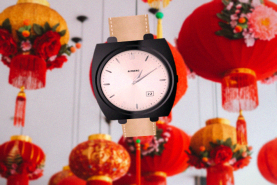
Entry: h=1 m=10
